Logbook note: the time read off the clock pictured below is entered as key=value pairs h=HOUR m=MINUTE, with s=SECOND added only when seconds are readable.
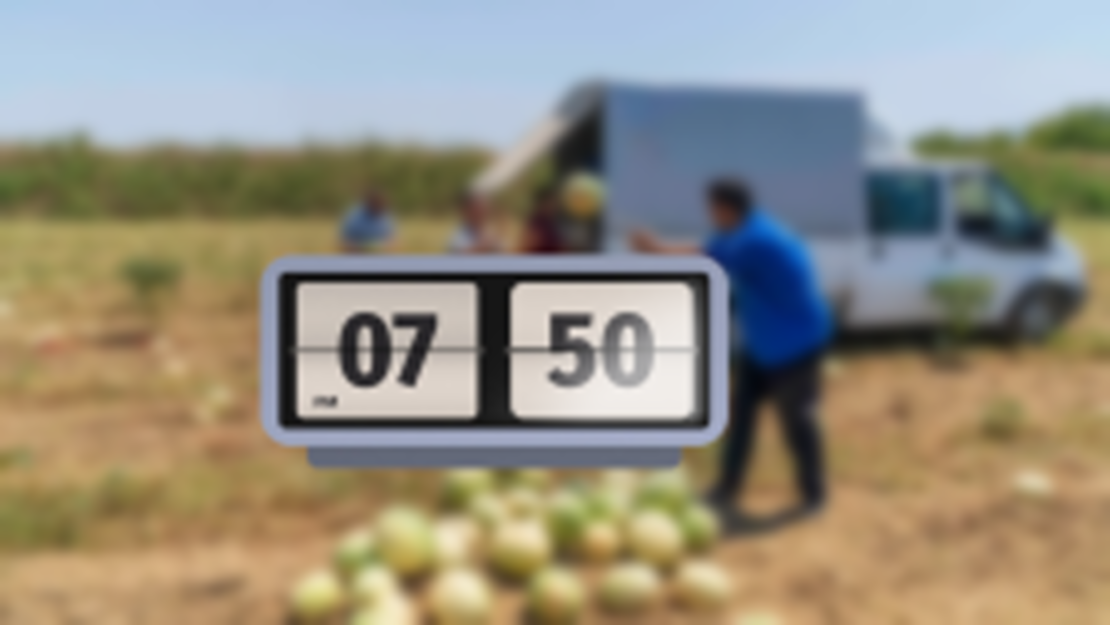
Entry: h=7 m=50
